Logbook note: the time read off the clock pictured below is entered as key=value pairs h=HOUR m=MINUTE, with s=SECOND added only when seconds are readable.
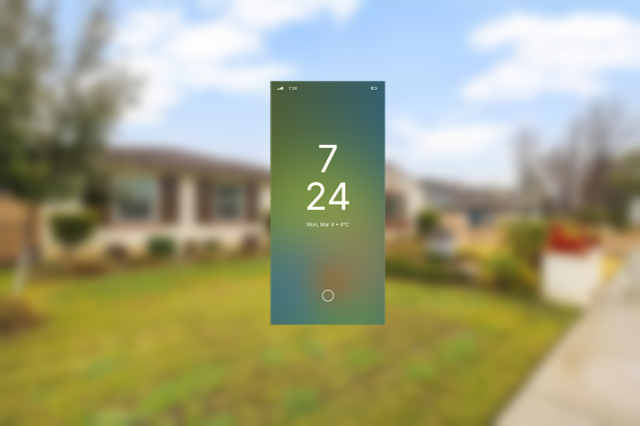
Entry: h=7 m=24
